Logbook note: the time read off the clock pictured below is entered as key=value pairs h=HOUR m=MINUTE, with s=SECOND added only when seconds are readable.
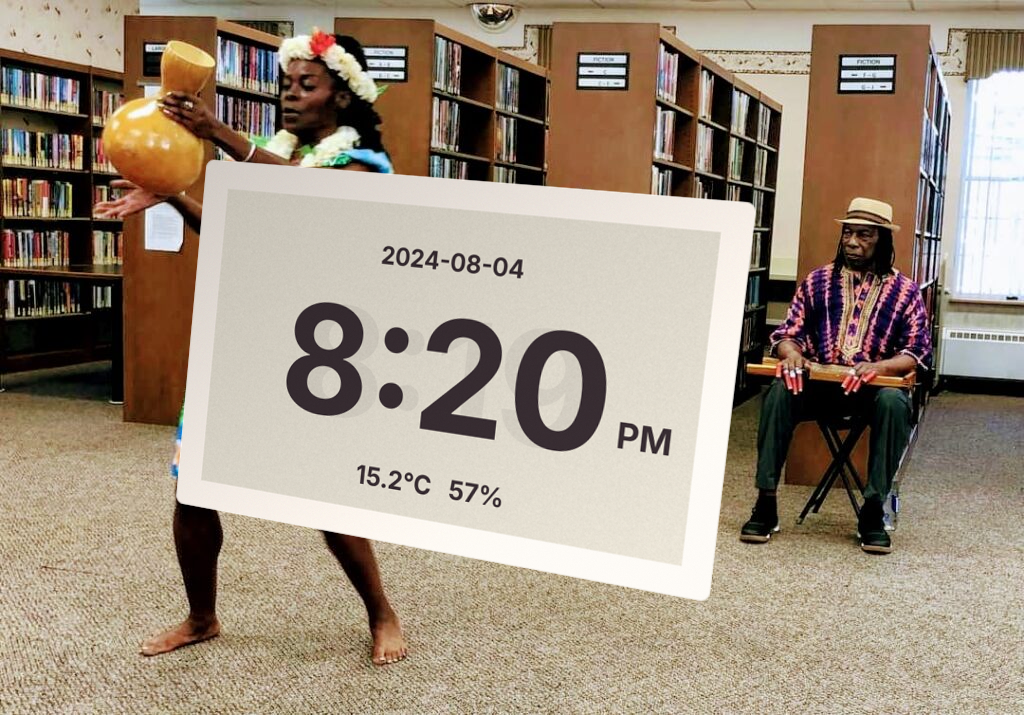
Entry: h=8 m=20
